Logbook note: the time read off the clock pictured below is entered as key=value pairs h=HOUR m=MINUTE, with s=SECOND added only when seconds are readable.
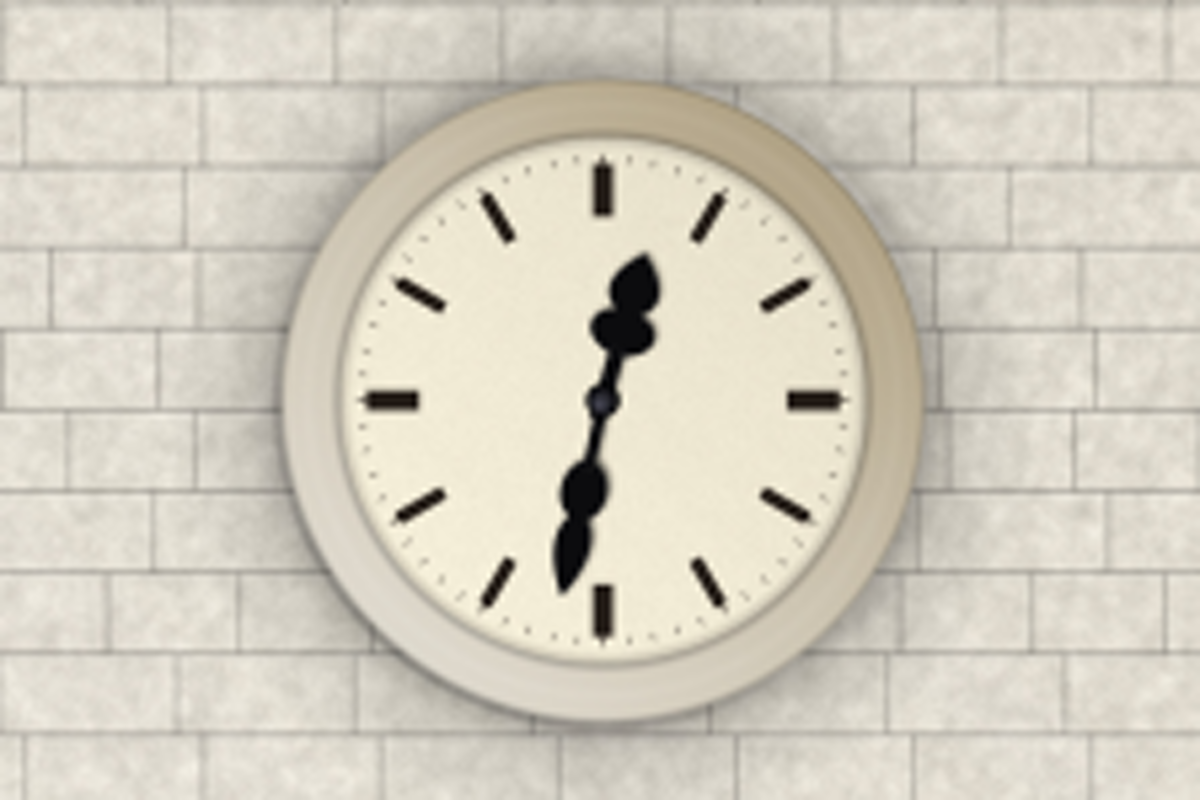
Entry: h=12 m=32
